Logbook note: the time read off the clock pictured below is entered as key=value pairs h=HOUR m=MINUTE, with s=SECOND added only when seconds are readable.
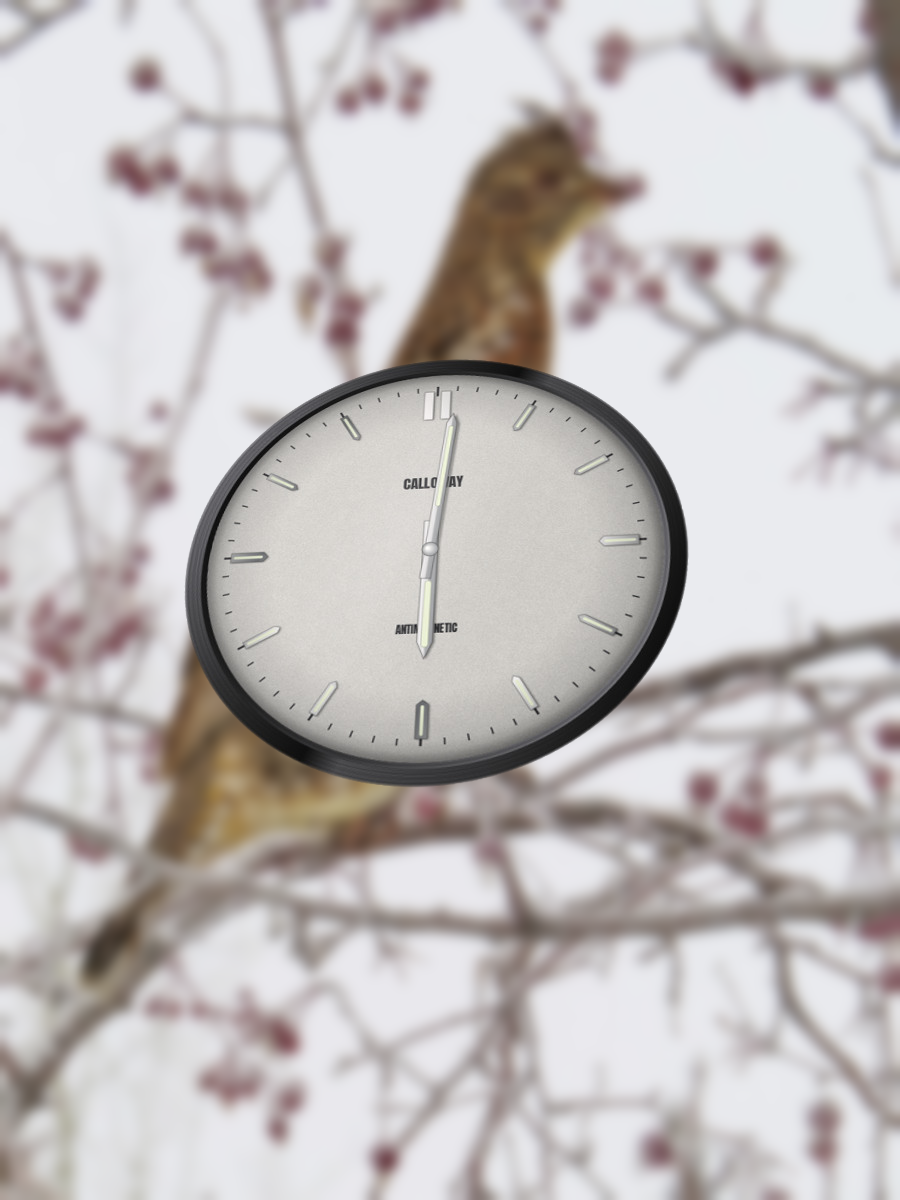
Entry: h=6 m=1
